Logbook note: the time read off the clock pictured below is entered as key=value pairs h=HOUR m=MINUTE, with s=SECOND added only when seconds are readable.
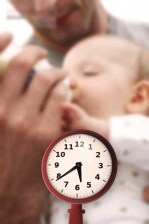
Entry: h=5 m=39
